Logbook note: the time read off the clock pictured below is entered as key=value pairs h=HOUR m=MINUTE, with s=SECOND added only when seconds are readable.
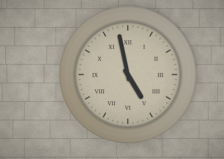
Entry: h=4 m=58
